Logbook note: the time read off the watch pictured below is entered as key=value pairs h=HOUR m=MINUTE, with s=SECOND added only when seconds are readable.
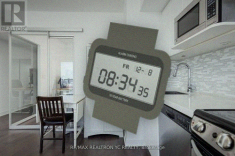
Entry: h=8 m=34 s=35
